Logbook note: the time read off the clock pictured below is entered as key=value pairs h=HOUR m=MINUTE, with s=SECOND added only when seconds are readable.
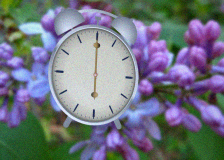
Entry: h=6 m=0
